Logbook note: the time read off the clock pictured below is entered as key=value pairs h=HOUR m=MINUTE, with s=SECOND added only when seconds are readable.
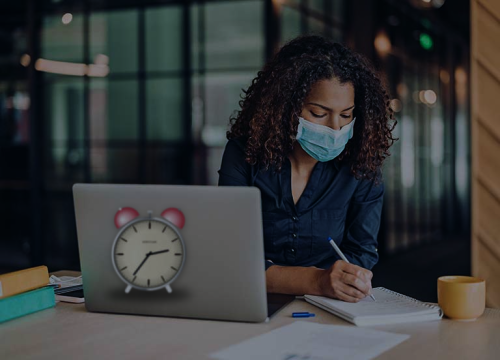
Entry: h=2 m=36
